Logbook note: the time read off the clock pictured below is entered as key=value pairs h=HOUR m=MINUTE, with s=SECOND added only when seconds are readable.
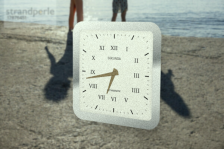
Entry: h=6 m=43
